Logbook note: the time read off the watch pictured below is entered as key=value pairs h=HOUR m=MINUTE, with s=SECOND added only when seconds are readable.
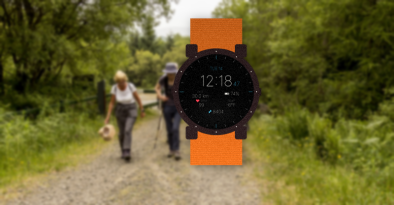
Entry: h=12 m=18
